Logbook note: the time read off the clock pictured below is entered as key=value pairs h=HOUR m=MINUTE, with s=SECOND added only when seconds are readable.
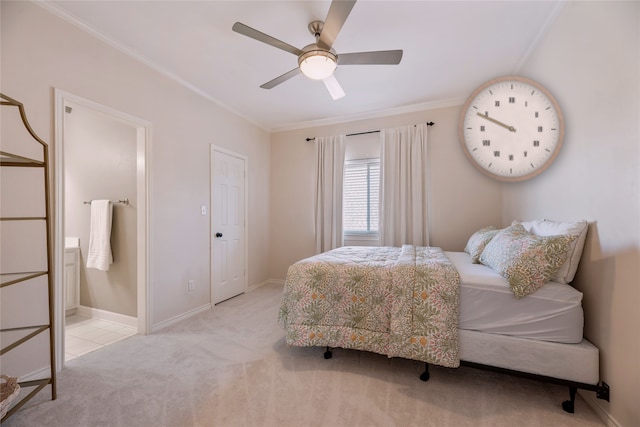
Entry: h=9 m=49
